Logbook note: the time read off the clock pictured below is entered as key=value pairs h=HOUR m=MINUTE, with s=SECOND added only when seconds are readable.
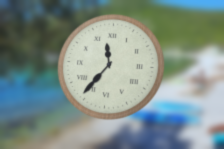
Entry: h=11 m=36
